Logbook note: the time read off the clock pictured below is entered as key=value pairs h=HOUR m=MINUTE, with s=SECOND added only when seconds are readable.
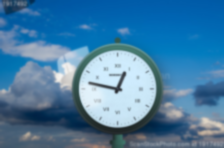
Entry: h=12 m=47
